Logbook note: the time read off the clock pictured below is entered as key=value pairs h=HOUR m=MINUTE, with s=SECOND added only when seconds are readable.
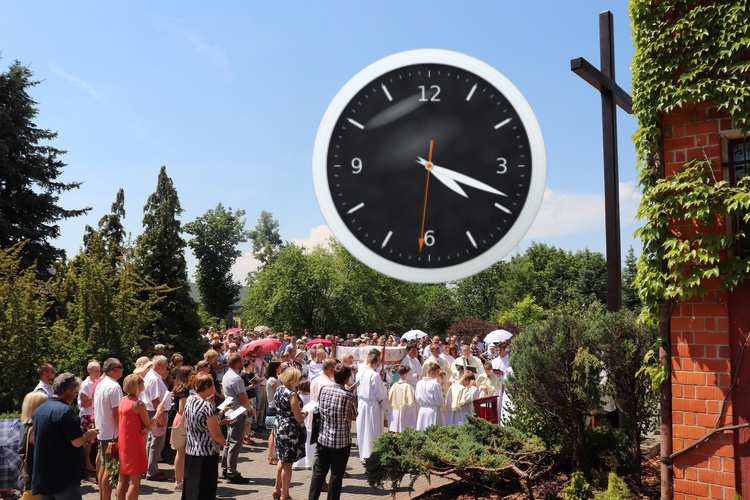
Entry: h=4 m=18 s=31
